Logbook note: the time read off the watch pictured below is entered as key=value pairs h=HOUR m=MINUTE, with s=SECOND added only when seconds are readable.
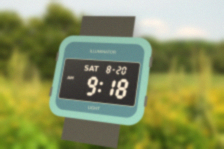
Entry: h=9 m=18
